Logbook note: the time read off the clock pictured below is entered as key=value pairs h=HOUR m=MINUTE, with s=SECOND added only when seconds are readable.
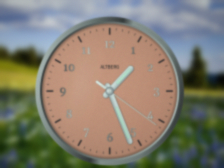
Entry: h=1 m=26 s=21
